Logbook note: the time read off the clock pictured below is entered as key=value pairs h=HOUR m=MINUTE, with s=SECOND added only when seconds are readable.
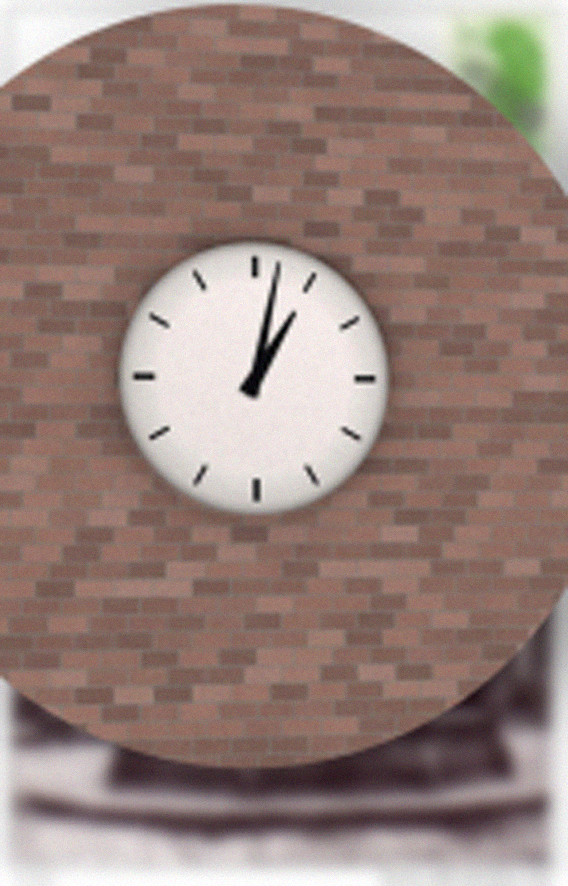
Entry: h=1 m=2
